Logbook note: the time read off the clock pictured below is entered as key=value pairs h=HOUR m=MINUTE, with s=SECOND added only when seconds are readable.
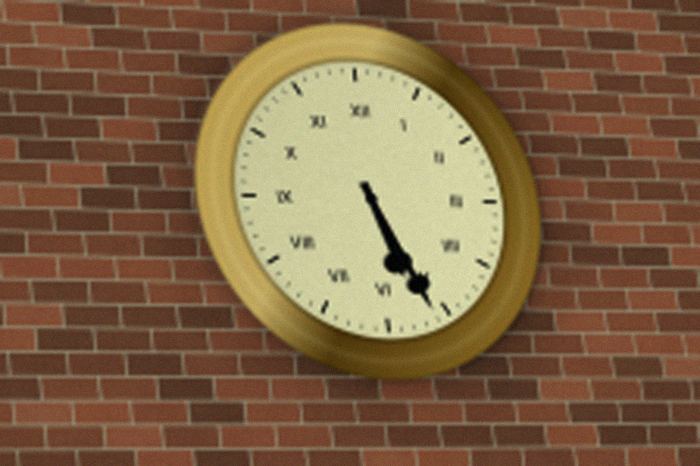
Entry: h=5 m=26
